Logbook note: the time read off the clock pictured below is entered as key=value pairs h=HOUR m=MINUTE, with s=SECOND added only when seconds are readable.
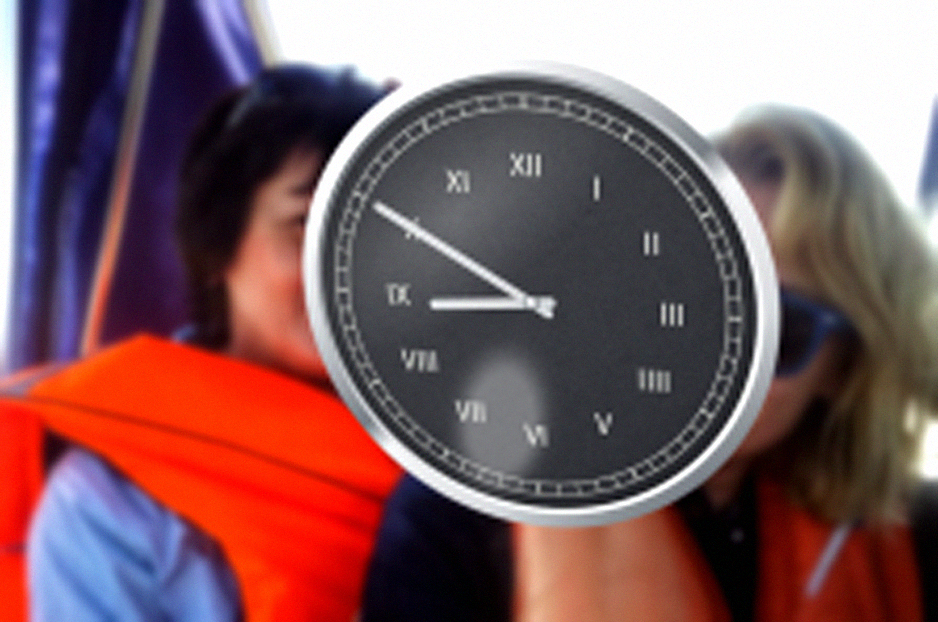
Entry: h=8 m=50
